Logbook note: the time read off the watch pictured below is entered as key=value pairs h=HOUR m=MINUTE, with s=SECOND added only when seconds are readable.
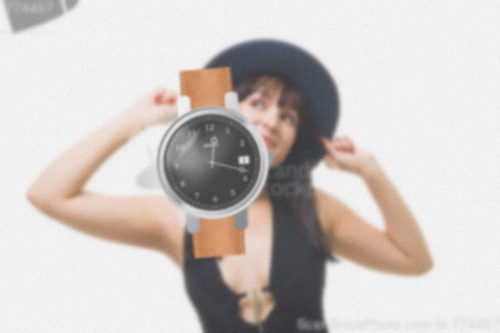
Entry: h=12 m=18
